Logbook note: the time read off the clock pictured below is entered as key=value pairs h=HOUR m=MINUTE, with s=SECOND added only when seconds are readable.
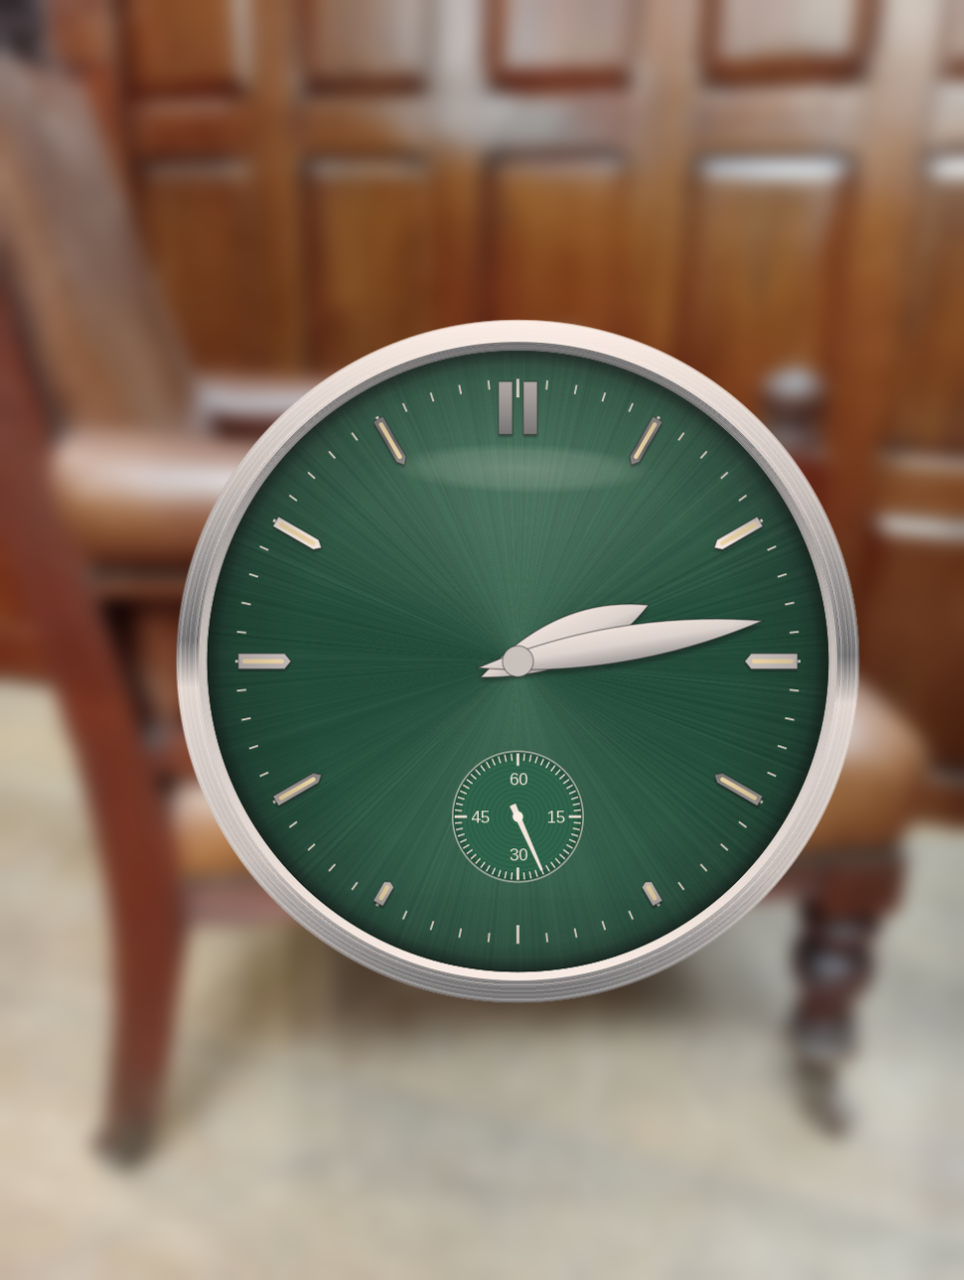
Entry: h=2 m=13 s=26
